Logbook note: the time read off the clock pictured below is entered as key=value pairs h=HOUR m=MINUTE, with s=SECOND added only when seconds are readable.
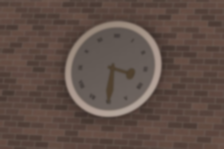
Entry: h=3 m=30
